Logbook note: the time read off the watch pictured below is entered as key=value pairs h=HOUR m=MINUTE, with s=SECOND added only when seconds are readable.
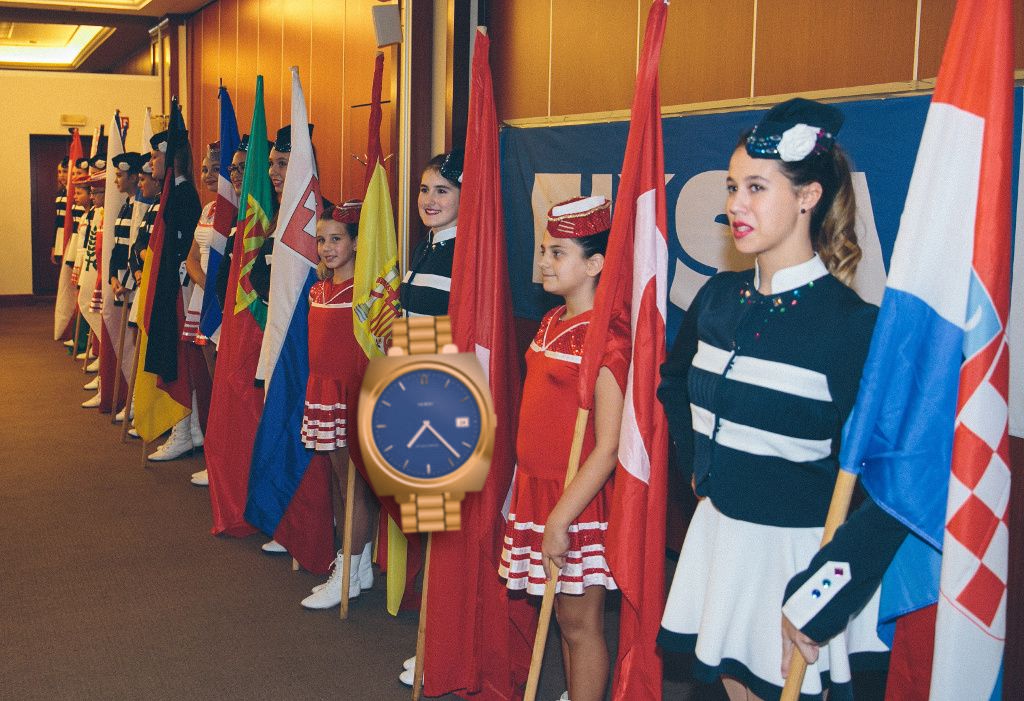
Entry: h=7 m=23
